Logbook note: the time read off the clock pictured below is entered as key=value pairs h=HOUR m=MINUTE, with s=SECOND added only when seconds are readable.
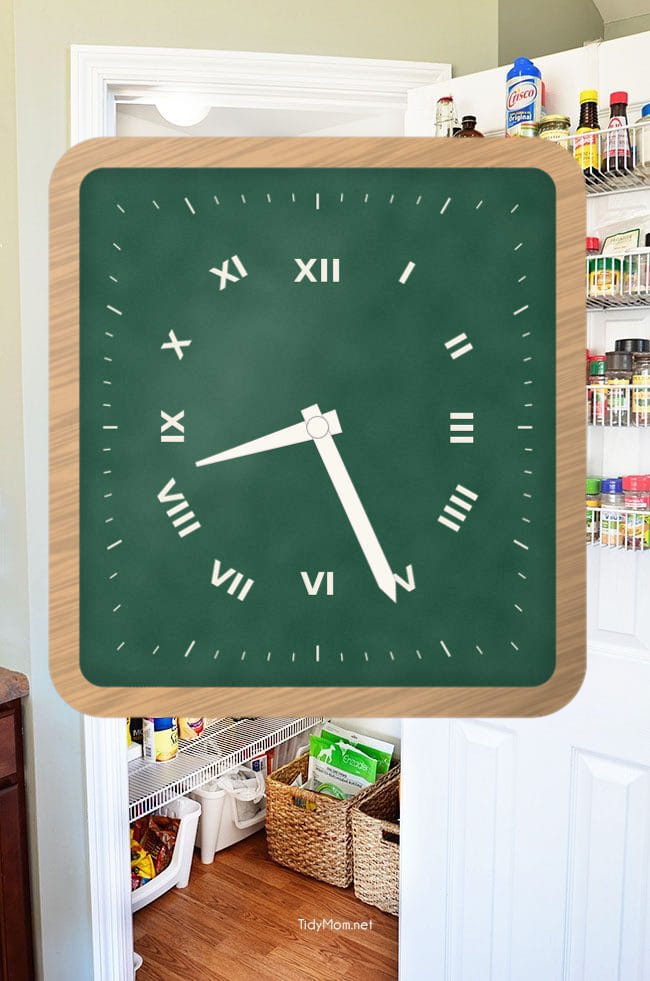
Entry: h=8 m=26
